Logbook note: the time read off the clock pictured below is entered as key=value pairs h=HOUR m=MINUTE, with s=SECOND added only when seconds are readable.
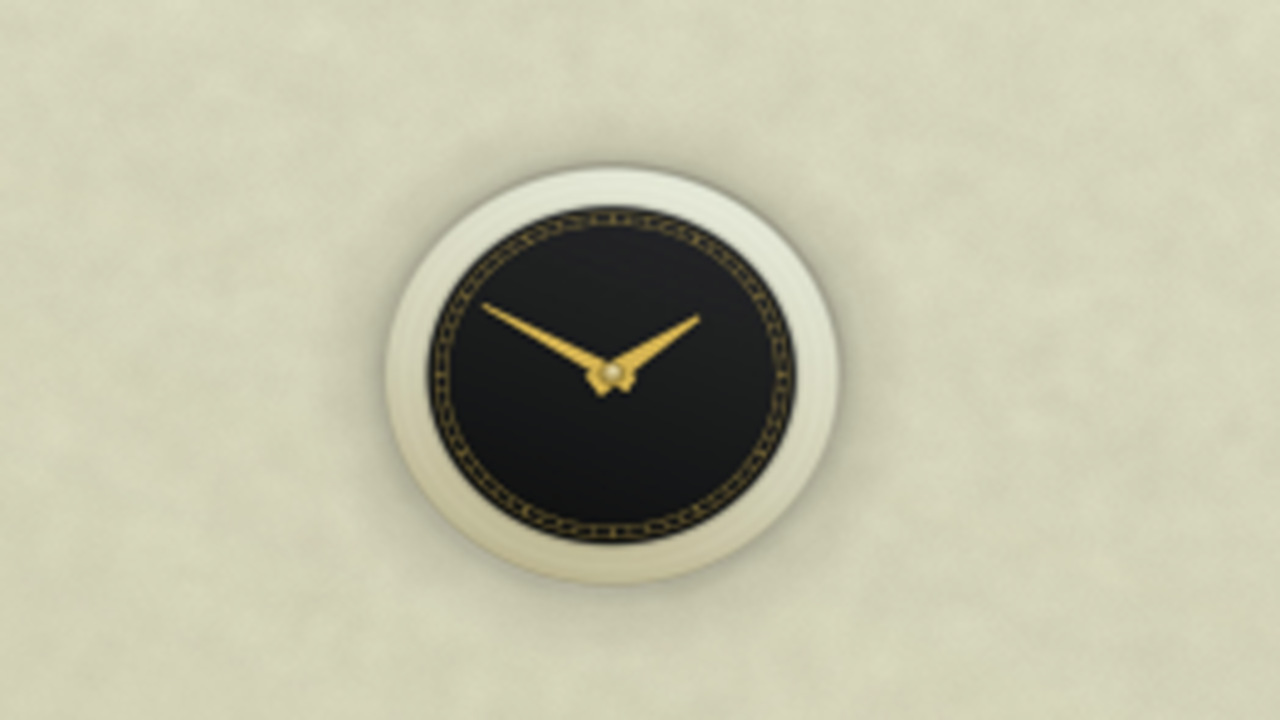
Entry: h=1 m=50
